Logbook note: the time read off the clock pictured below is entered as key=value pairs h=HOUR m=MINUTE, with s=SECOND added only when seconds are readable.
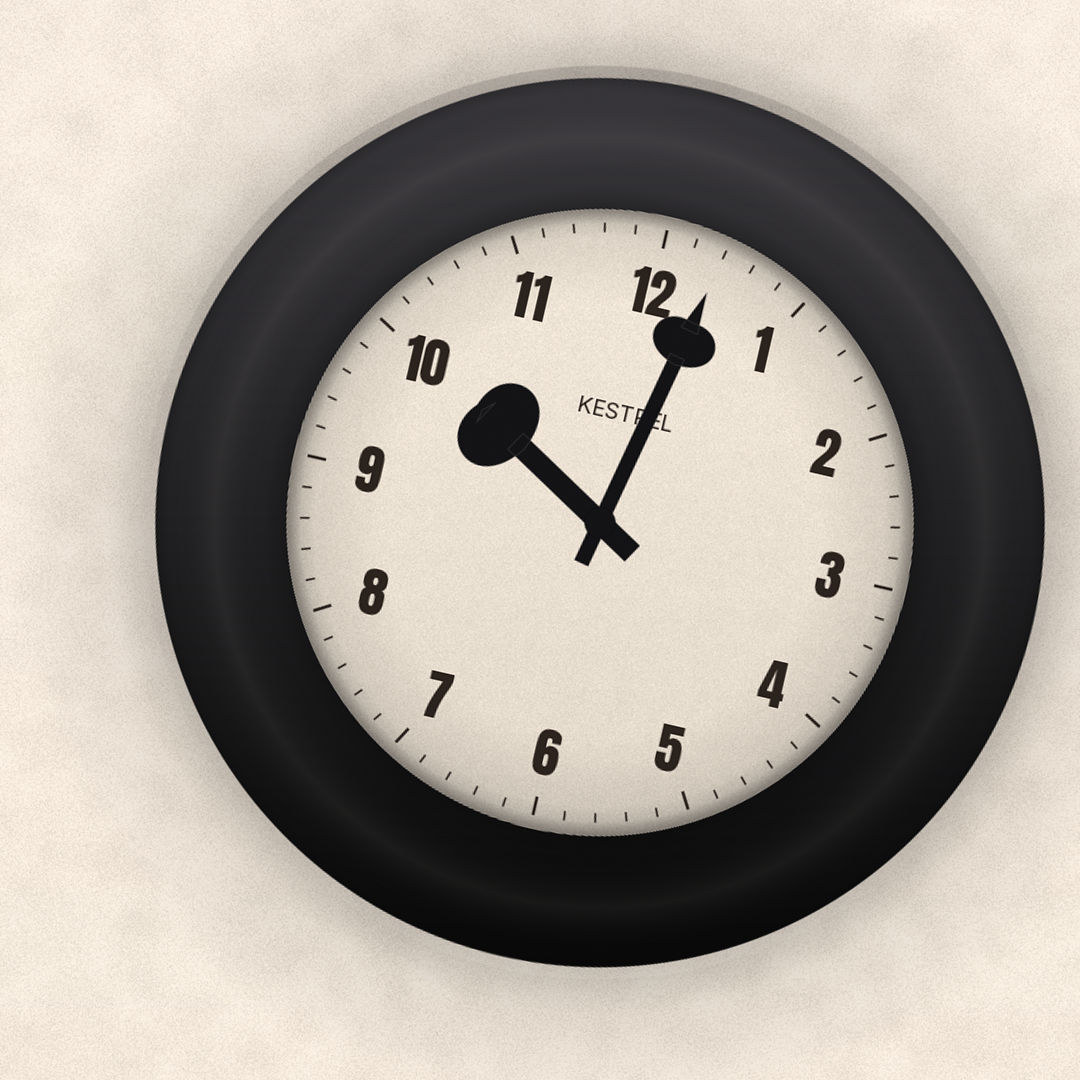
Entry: h=10 m=2
